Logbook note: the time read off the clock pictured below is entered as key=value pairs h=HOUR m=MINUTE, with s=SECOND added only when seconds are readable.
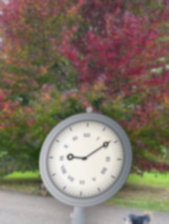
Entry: h=9 m=9
